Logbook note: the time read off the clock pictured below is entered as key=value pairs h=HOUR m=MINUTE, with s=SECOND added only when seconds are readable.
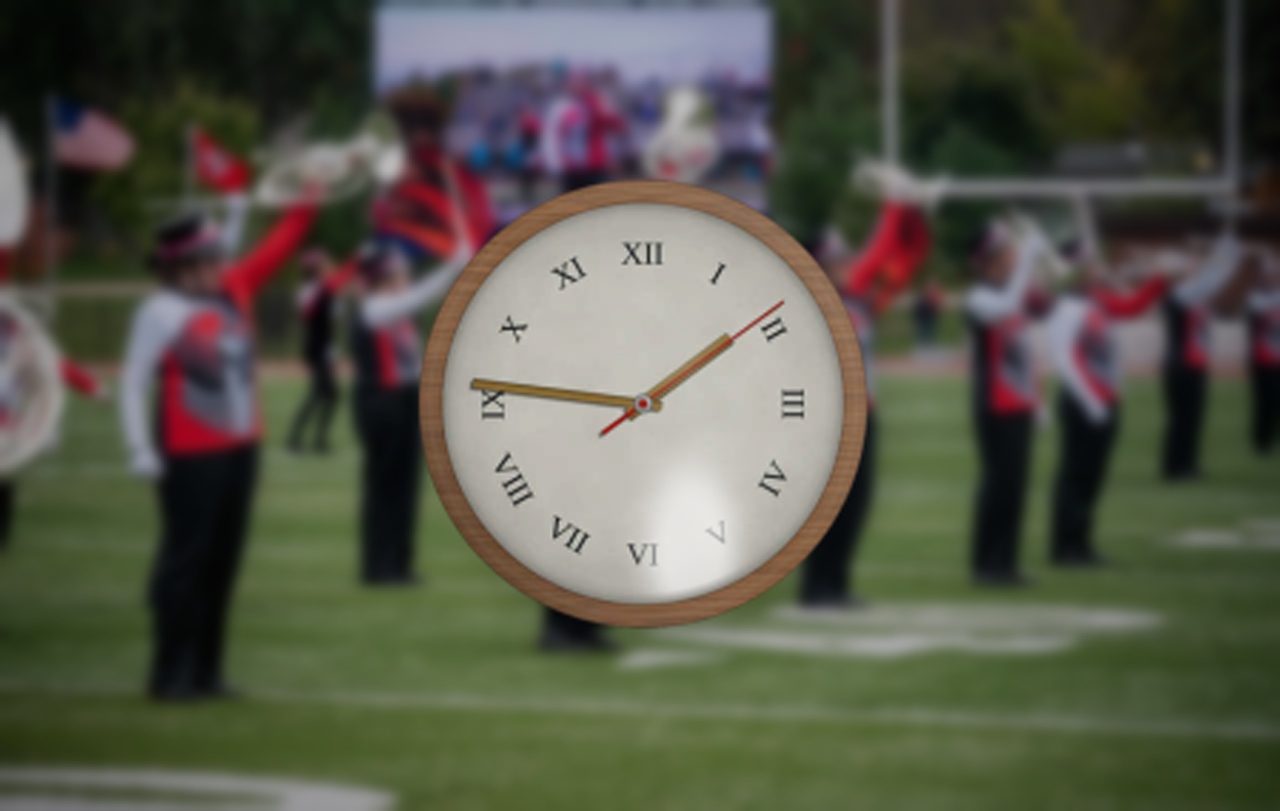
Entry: h=1 m=46 s=9
